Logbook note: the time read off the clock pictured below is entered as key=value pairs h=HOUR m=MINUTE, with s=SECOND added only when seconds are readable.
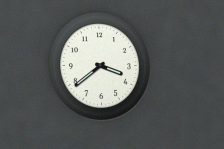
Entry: h=3 m=39
